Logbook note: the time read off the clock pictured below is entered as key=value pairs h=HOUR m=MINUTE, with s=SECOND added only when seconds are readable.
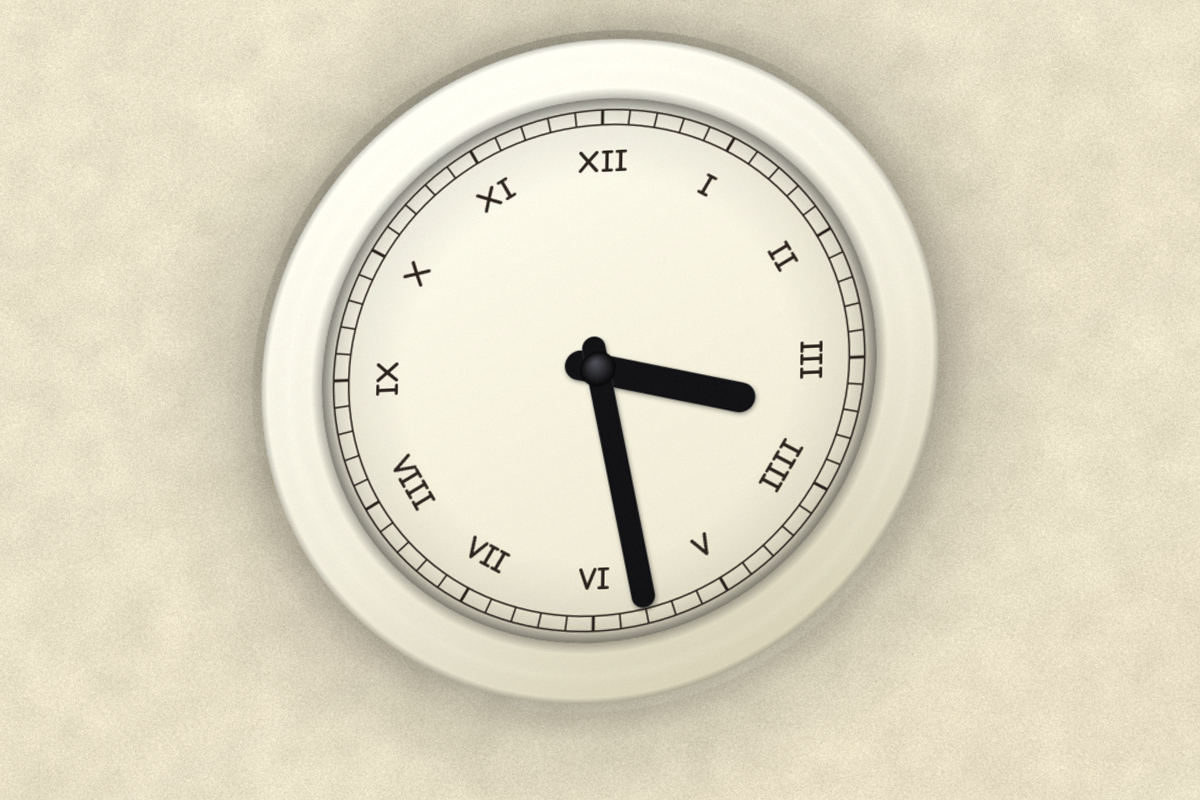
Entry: h=3 m=28
